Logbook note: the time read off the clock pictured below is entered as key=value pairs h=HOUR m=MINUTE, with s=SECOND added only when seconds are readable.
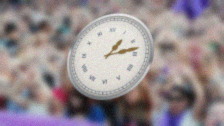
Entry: h=1 m=13
